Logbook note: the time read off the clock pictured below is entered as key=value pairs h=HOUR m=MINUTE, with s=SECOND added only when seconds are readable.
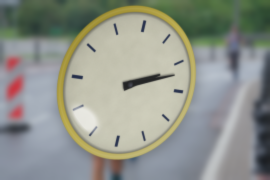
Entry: h=2 m=12
